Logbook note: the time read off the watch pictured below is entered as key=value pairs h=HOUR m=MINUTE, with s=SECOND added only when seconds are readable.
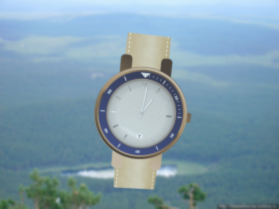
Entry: h=1 m=1
